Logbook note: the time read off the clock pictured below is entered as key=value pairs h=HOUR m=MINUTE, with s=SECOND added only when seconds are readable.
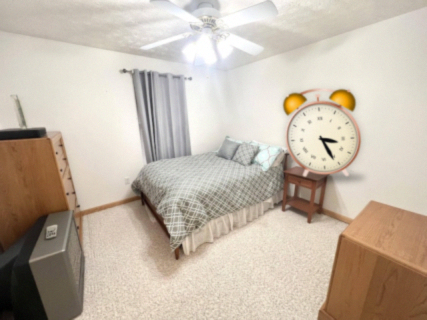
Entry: h=3 m=26
